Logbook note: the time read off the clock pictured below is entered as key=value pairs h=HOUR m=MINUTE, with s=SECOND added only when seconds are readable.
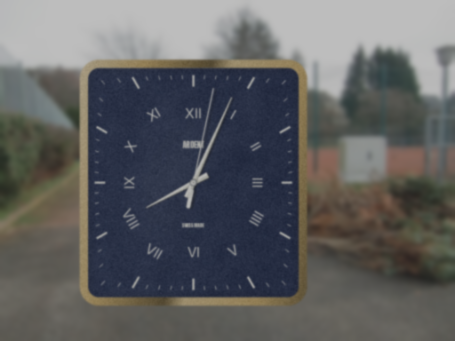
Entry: h=8 m=4 s=2
